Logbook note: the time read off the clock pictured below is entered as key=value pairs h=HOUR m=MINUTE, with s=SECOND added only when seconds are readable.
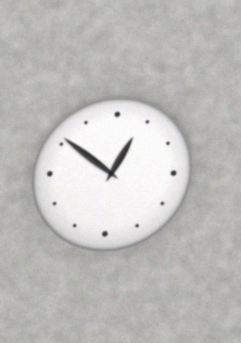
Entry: h=12 m=51
